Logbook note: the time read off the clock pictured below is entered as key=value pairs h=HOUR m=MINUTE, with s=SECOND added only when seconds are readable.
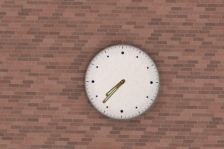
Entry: h=7 m=37
